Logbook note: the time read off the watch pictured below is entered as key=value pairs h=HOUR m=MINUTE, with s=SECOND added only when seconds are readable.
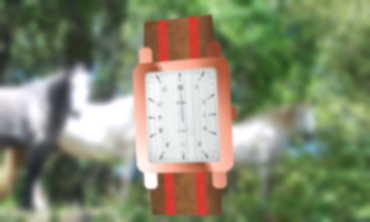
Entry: h=5 m=0
